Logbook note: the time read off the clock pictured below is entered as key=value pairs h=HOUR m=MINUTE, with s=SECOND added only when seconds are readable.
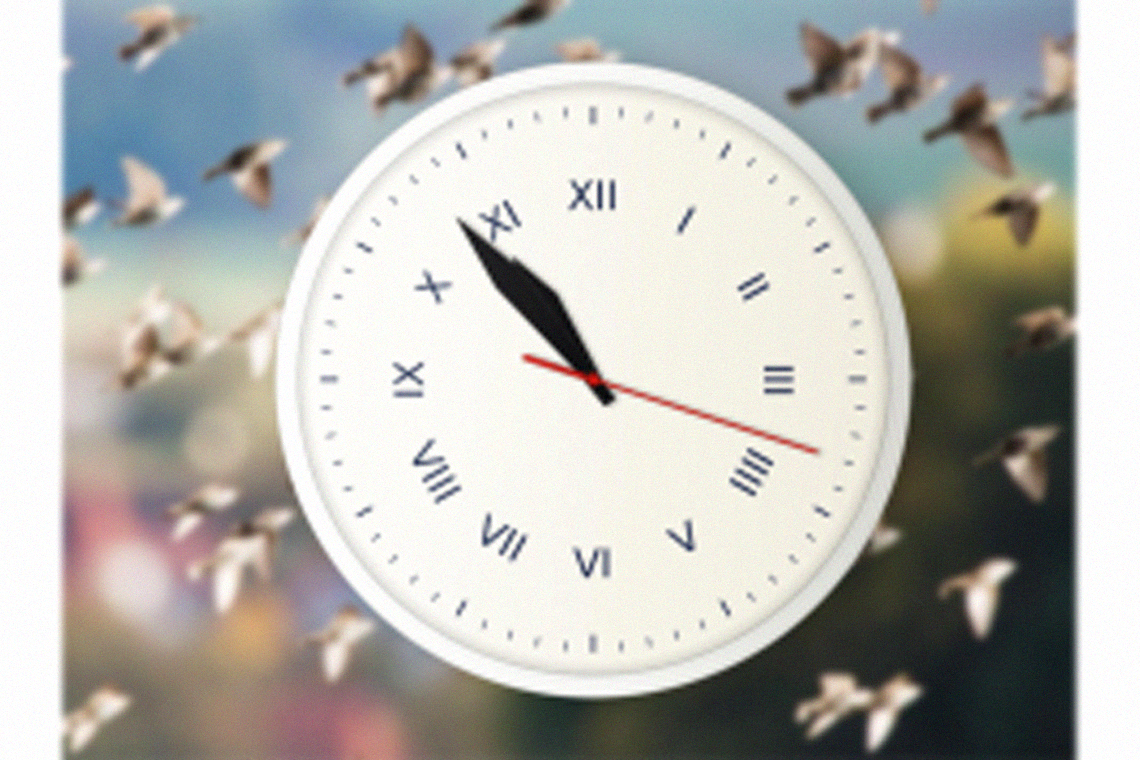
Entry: h=10 m=53 s=18
